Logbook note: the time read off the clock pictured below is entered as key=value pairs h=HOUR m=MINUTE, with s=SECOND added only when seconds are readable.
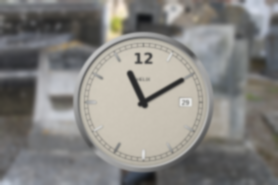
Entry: h=11 m=10
